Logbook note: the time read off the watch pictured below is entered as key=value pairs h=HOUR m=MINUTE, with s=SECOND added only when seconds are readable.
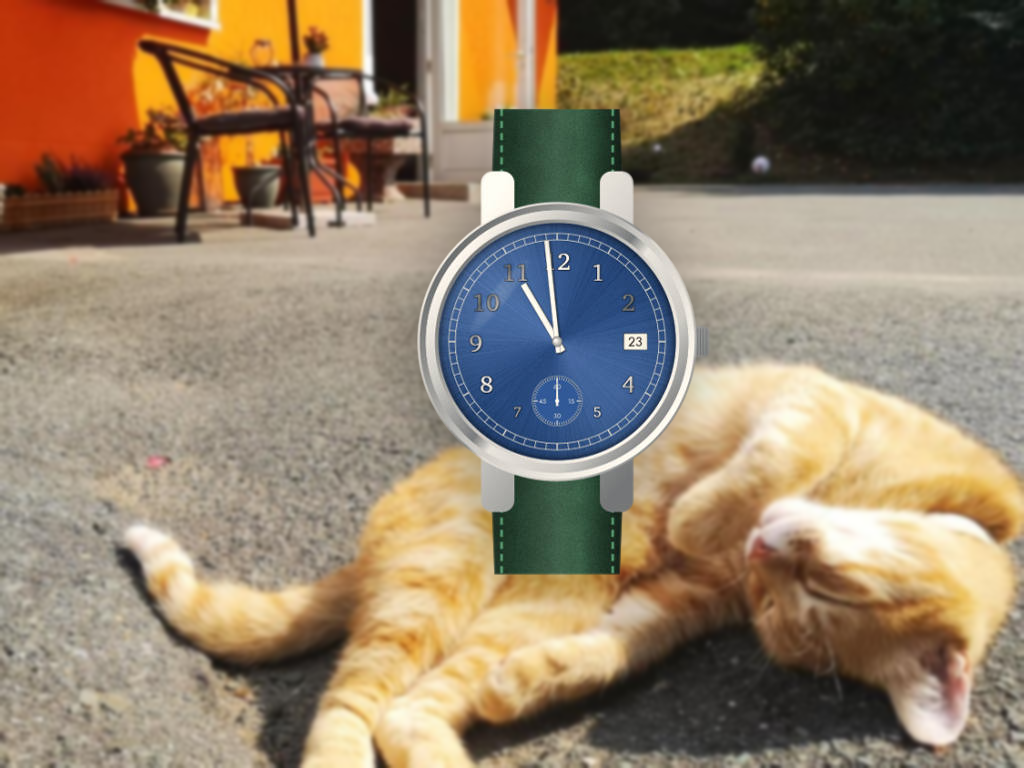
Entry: h=10 m=59
